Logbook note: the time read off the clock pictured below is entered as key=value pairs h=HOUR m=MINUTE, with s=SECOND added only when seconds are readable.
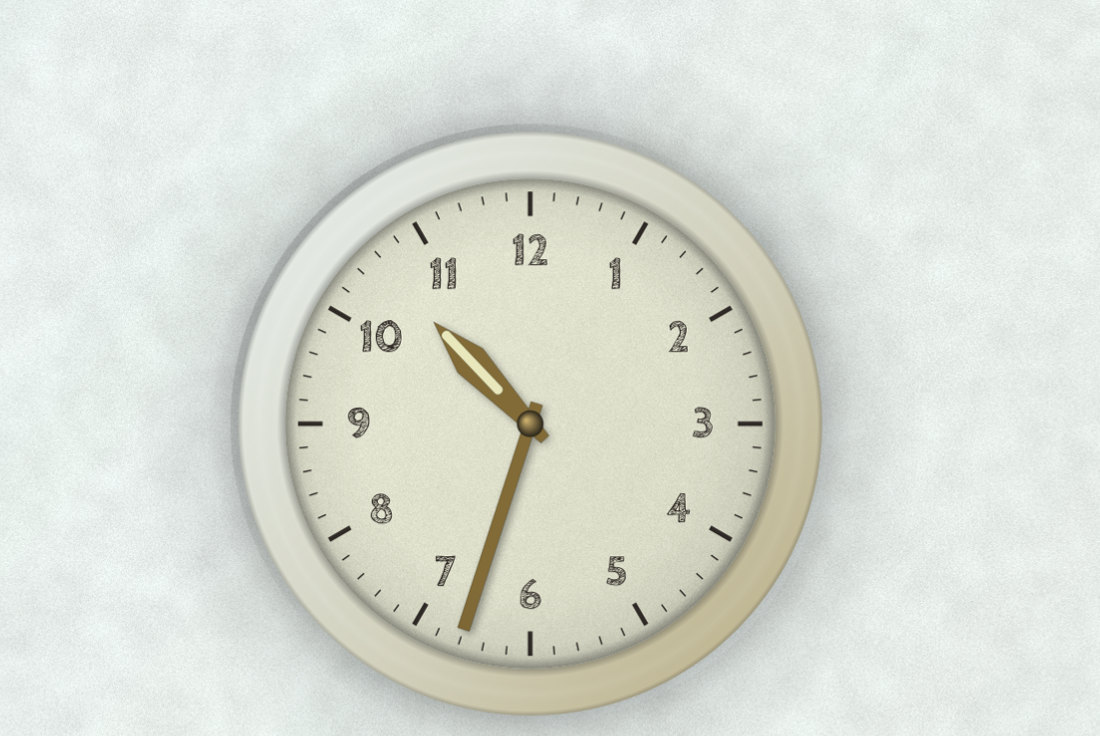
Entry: h=10 m=33
